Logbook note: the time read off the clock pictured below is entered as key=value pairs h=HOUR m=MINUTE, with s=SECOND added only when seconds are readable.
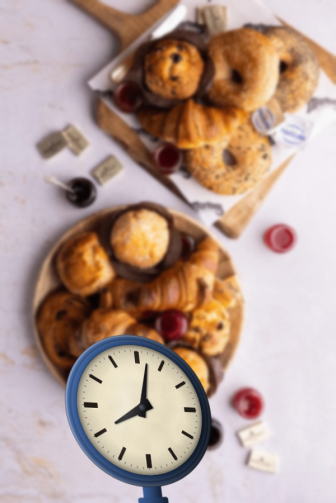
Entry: h=8 m=2
